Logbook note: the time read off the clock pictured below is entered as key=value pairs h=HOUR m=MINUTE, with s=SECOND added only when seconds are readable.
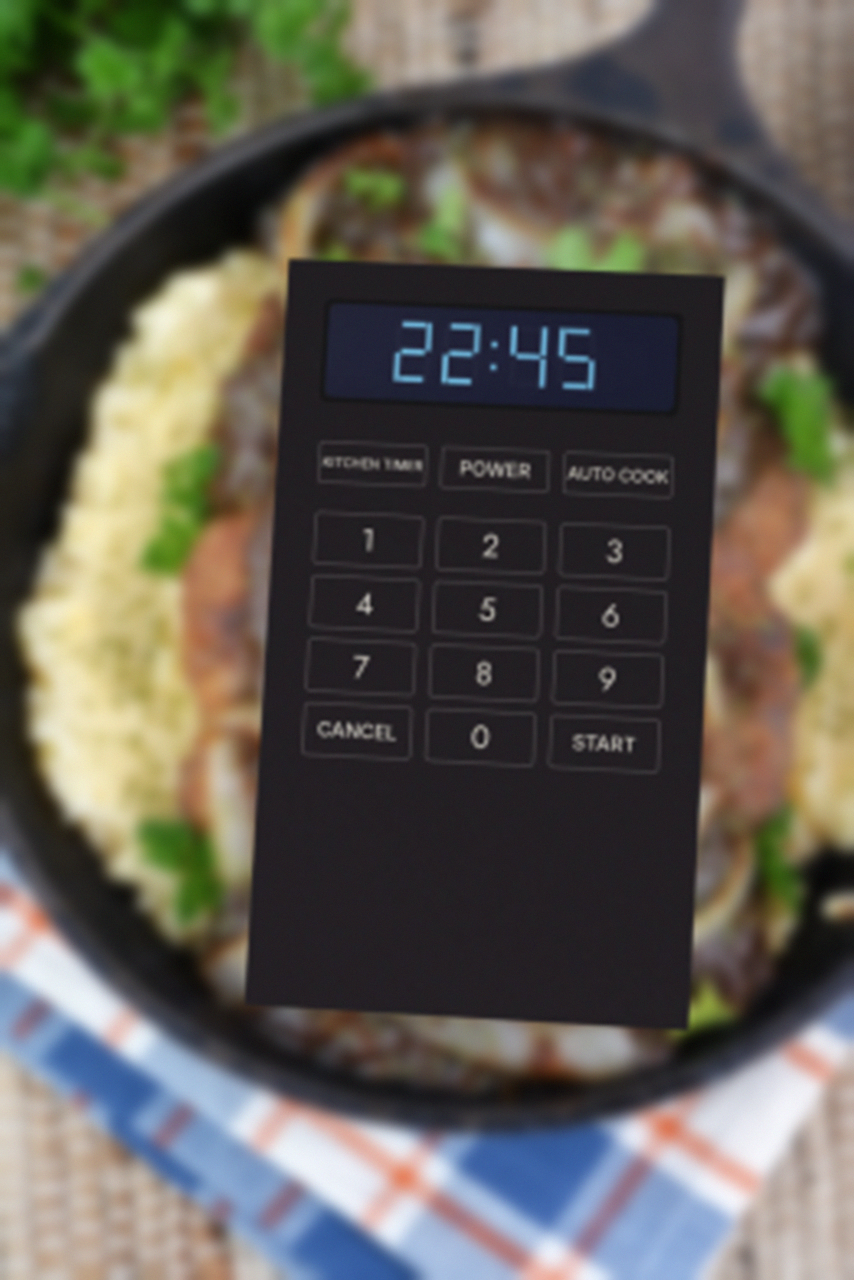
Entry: h=22 m=45
